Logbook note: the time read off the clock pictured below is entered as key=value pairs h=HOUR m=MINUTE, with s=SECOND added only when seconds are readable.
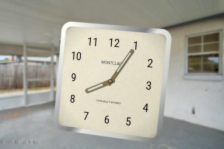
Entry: h=8 m=5
